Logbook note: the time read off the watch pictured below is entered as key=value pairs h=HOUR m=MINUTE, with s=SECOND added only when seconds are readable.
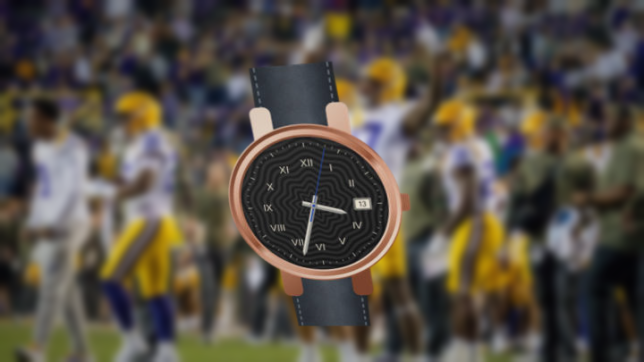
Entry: h=3 m=33 s=3
